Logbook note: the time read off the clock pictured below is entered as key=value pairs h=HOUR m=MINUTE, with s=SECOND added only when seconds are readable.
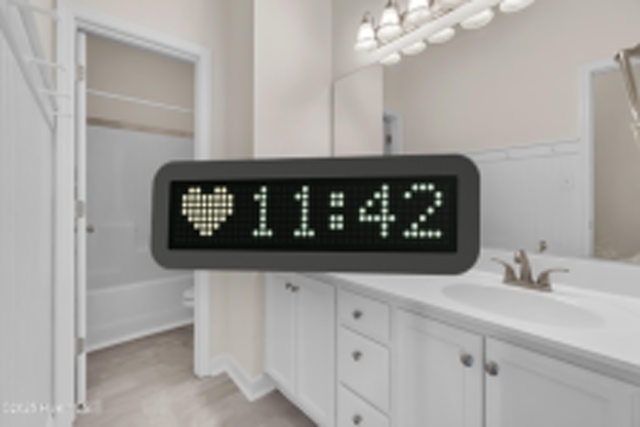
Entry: h=11 m=42
